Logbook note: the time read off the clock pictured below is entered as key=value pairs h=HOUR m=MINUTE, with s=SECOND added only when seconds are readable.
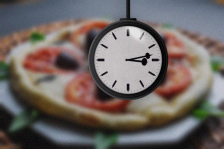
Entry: h=3 m=13
